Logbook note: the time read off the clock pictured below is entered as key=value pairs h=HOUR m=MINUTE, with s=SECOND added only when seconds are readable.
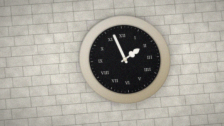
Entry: h=1 m=57
